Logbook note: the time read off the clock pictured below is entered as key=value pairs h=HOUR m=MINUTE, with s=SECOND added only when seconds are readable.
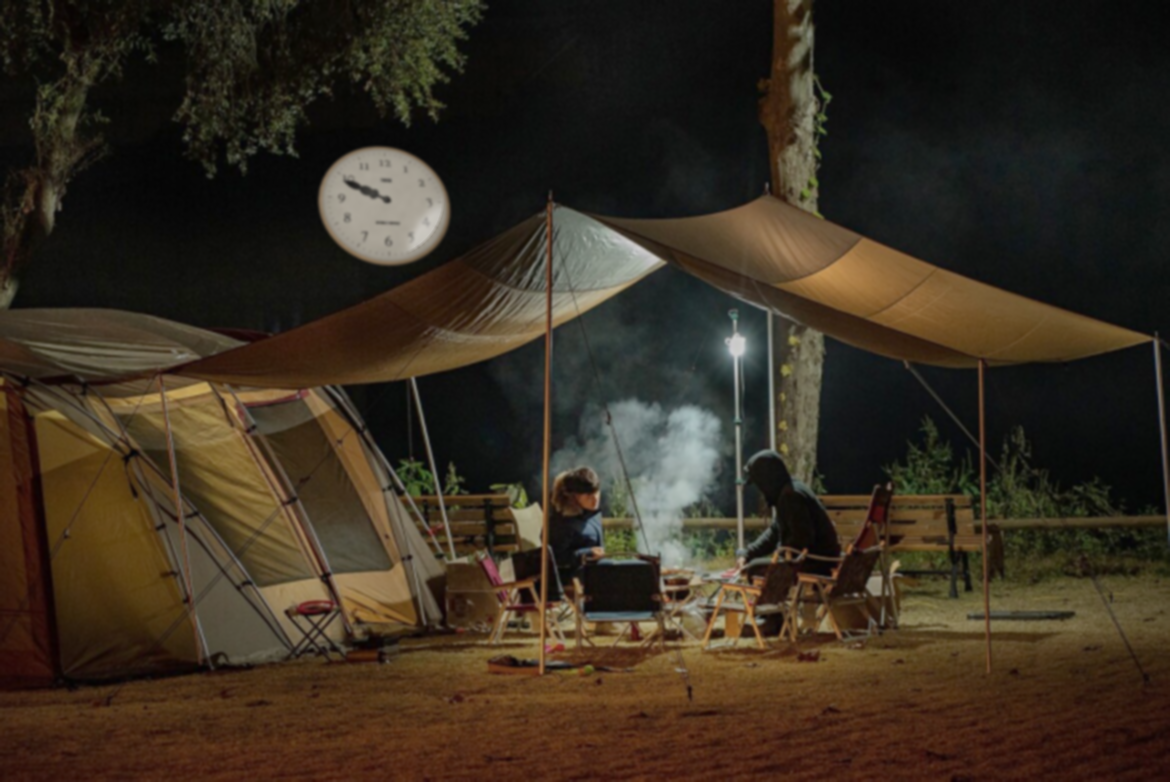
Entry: h=9 m=49
